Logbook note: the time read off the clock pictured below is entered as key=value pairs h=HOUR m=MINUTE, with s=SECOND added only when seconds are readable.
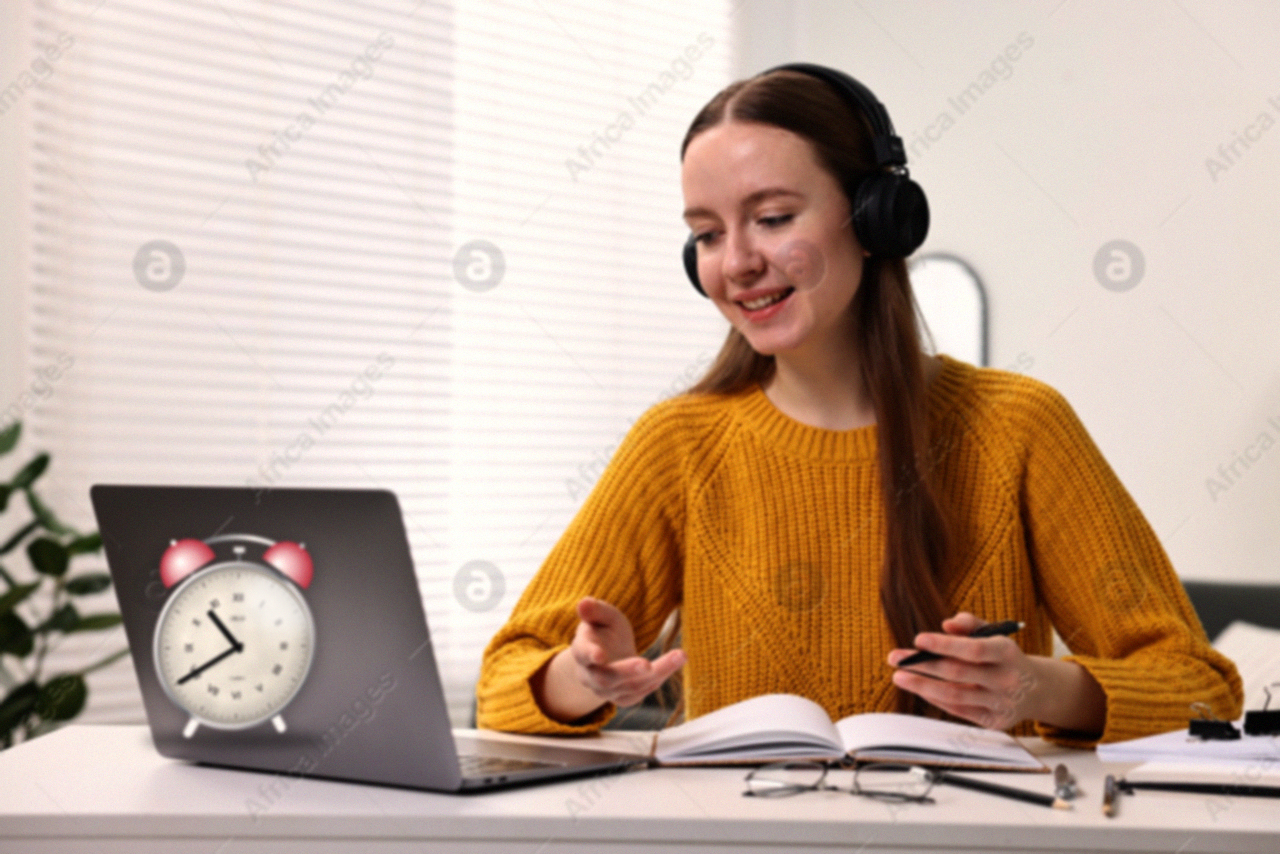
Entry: h=10 m=40
